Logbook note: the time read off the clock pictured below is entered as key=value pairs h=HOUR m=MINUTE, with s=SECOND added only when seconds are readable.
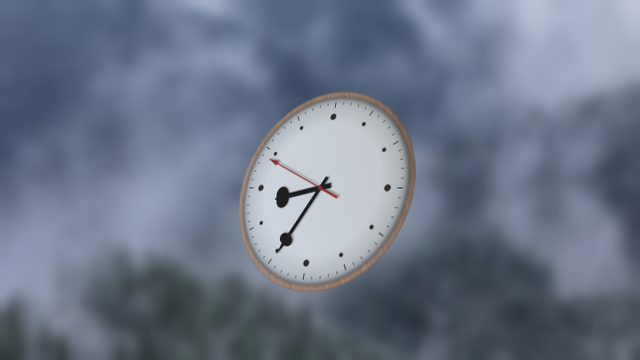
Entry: h=8 m=34 s=49
